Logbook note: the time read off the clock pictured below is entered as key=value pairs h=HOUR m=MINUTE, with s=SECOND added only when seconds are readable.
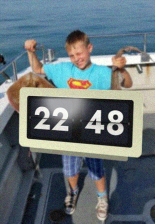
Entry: h=22 m=48
